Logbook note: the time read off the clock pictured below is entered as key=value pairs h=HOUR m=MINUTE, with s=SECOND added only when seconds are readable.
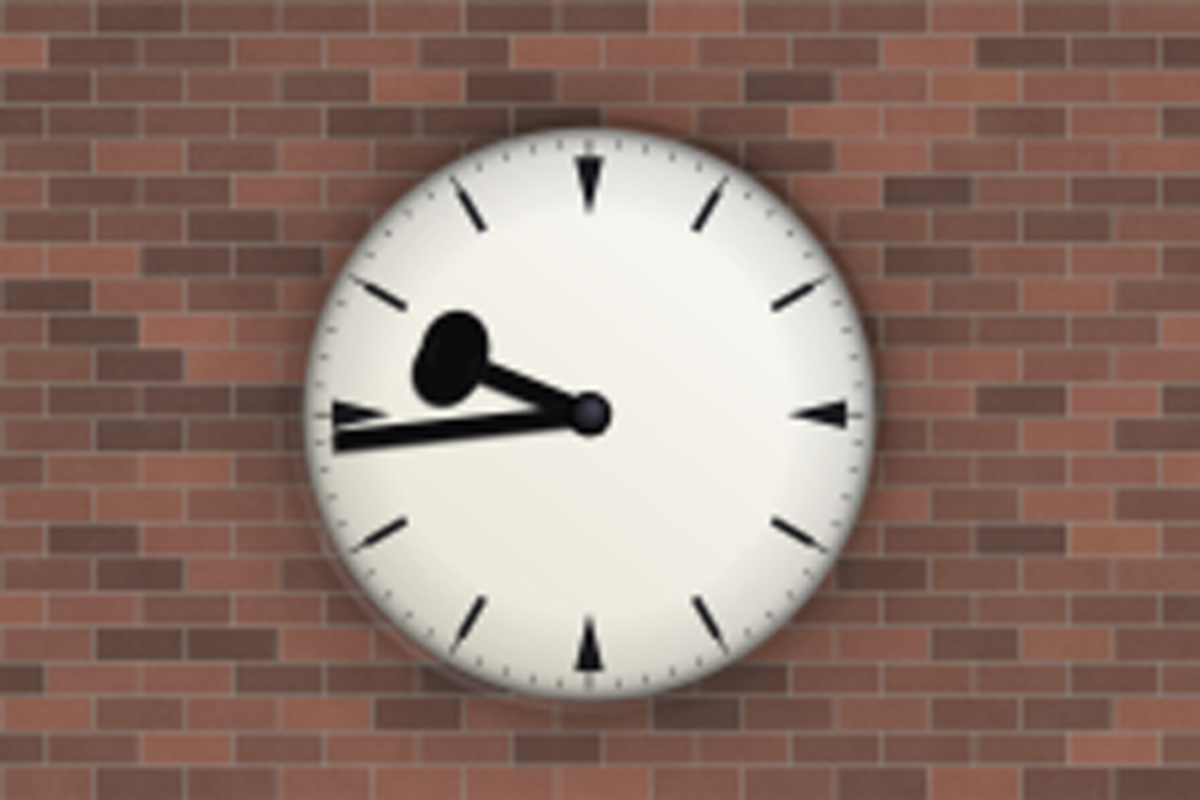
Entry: h=9 m=44
